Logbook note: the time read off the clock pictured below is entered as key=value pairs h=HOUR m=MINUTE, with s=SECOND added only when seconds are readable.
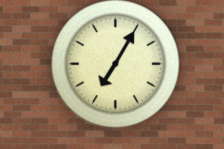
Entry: h=7 m=5
